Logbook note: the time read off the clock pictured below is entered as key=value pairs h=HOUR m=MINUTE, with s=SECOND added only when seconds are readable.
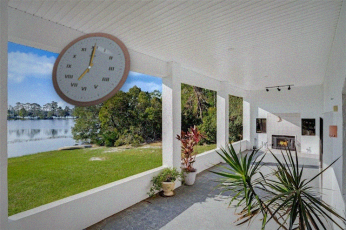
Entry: h=7 m=0
